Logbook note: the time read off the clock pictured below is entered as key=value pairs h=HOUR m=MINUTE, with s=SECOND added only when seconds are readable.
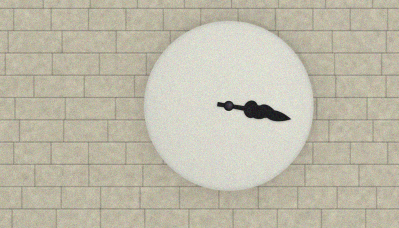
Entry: h=3 m=17
